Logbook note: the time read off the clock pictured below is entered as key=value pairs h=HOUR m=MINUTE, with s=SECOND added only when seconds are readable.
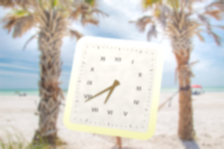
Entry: h=6 m=39
